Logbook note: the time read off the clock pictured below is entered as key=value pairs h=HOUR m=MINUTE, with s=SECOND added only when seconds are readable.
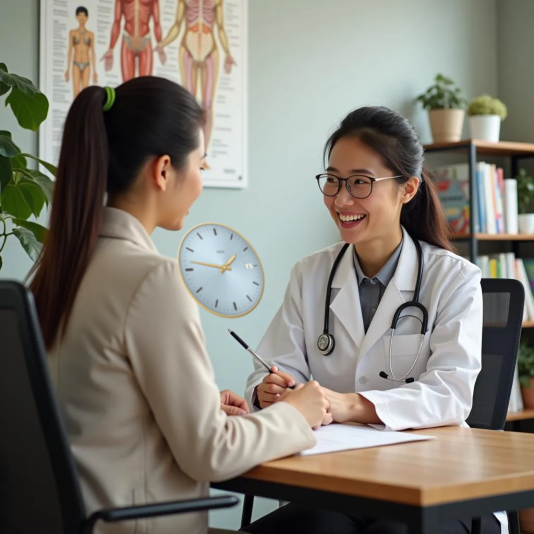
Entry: h=1 m=47
